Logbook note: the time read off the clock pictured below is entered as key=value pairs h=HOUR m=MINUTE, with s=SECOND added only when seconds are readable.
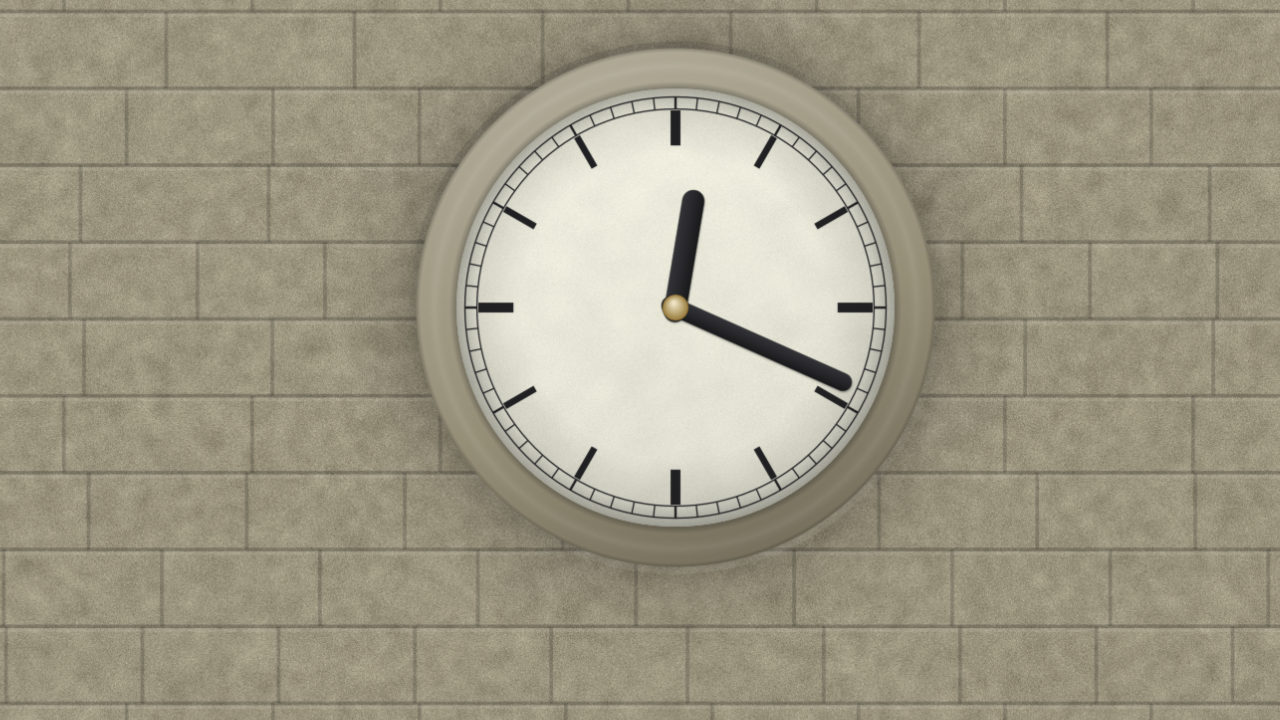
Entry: h=12 m=19
